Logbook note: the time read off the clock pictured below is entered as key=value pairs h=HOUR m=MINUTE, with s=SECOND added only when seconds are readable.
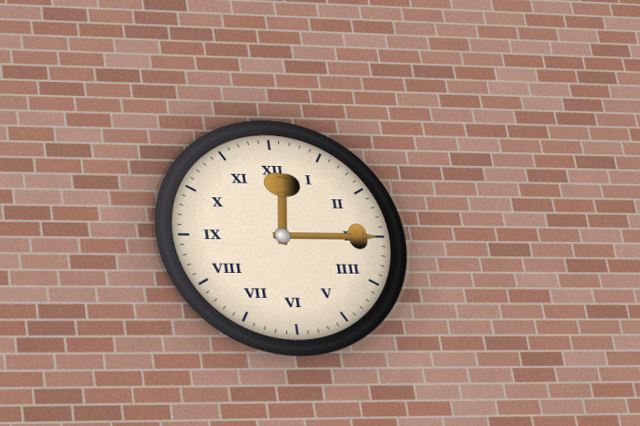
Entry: h=12 m=15
